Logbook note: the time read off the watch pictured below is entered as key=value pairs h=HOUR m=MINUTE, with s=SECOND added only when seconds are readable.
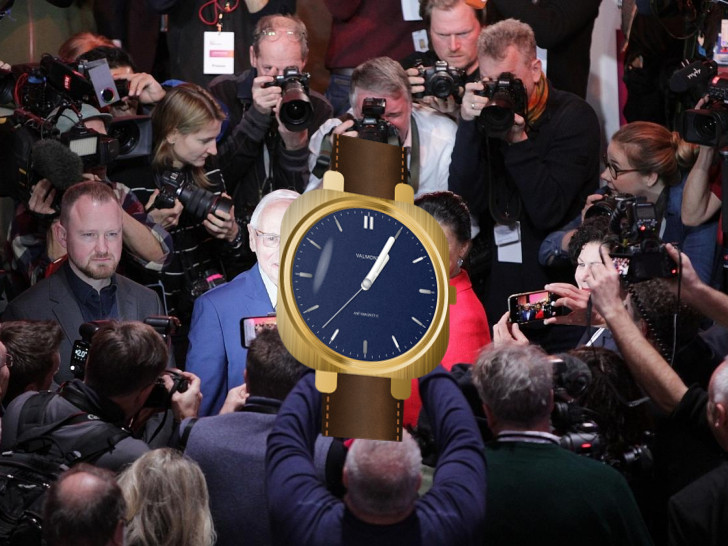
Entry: h=1 m=4 s=37
